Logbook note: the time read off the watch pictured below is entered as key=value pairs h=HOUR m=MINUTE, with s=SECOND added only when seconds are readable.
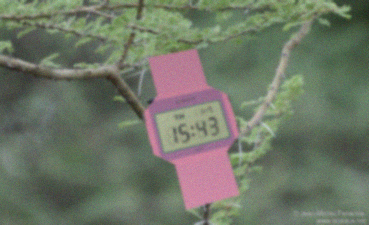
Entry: h=15 m=43
